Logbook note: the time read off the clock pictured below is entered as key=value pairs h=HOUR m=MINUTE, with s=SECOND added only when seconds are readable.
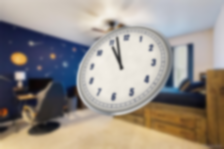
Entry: h=10 m=57
